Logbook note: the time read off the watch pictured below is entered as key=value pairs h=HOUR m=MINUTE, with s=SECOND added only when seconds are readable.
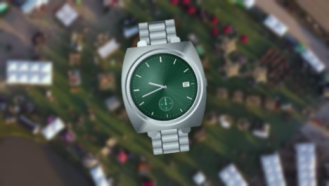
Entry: h=9 m=42
